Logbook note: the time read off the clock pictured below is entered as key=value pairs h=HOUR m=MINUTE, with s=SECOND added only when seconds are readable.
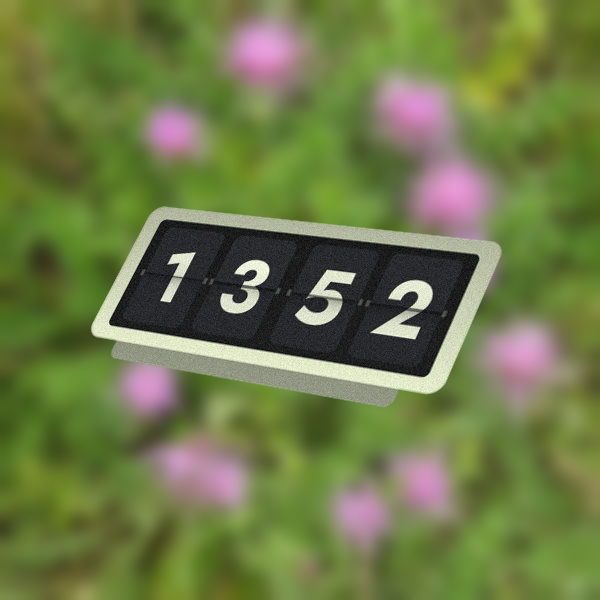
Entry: h=13 m=52
